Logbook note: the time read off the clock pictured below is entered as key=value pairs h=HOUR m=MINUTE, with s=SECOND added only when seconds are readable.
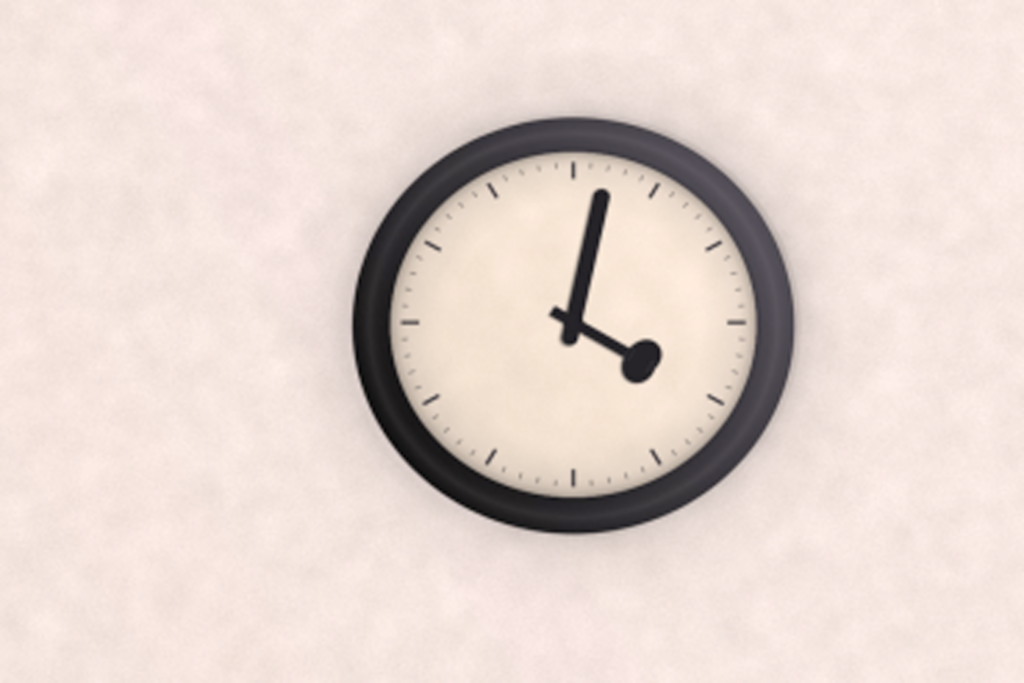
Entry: h=4 m=2
